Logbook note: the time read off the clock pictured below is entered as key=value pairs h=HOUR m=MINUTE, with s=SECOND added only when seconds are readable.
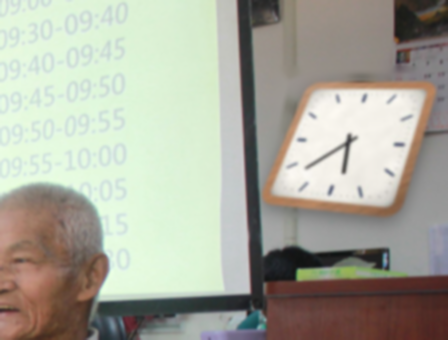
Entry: h=5 m=38
